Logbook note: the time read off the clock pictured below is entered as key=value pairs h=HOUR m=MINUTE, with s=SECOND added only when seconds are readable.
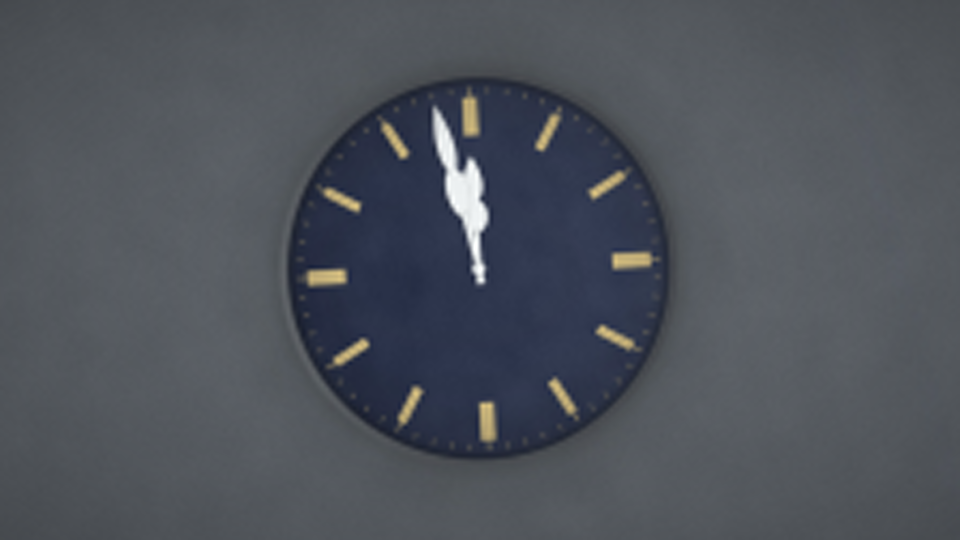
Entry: h=11 m=58
